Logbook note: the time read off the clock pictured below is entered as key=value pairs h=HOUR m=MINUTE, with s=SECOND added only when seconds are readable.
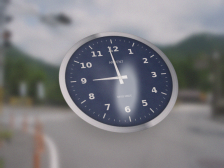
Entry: h=8 m=59
